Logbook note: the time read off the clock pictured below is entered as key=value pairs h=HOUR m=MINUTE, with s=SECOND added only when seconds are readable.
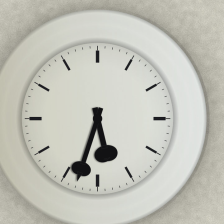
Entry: h=5 m=33
